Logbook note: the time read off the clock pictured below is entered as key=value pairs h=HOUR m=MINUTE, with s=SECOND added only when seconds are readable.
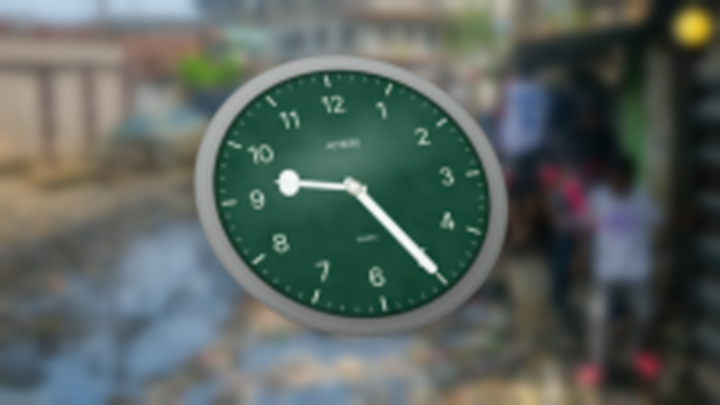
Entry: h=9 m=25
